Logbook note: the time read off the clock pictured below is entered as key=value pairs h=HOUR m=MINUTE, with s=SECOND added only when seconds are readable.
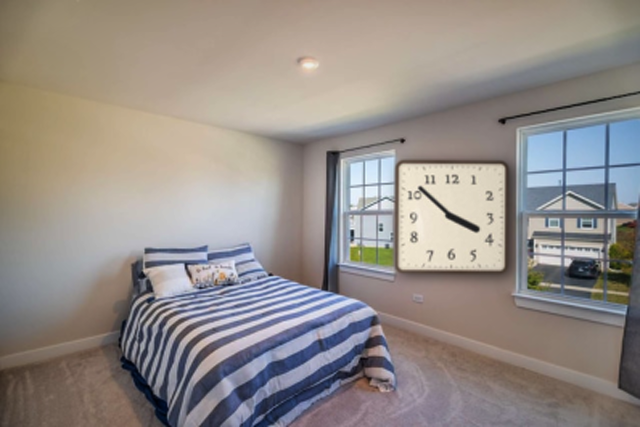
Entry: h=3 m=52
